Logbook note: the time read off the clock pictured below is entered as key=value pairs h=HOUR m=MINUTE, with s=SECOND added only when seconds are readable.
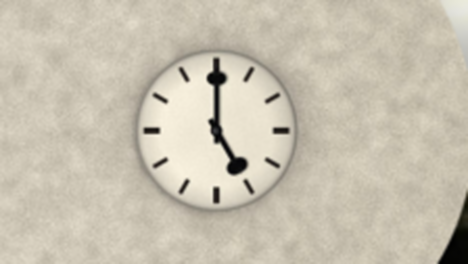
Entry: h=5 m=0
